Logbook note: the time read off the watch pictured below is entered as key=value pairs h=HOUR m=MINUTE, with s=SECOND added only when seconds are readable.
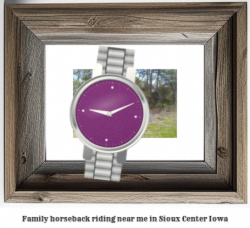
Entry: h=9 m=10
